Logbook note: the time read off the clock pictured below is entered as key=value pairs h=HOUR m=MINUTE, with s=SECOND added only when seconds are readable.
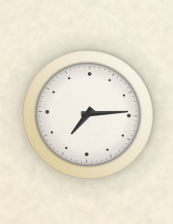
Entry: h=7 m=14
